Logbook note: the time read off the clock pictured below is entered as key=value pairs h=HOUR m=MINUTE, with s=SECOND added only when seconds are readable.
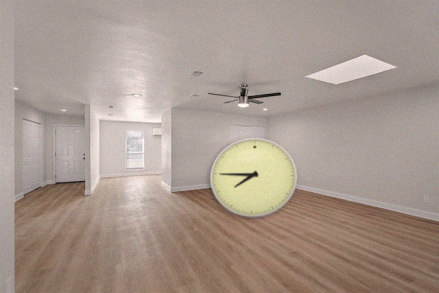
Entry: h=7 m=45
